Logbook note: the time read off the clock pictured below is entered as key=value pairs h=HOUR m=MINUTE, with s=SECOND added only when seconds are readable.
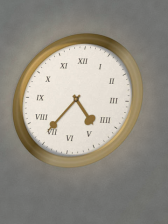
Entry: h=4 m=36
